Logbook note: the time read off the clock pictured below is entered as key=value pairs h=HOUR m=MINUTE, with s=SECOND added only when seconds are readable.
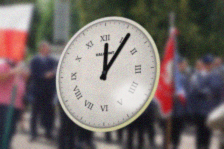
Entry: h=12 m=6
